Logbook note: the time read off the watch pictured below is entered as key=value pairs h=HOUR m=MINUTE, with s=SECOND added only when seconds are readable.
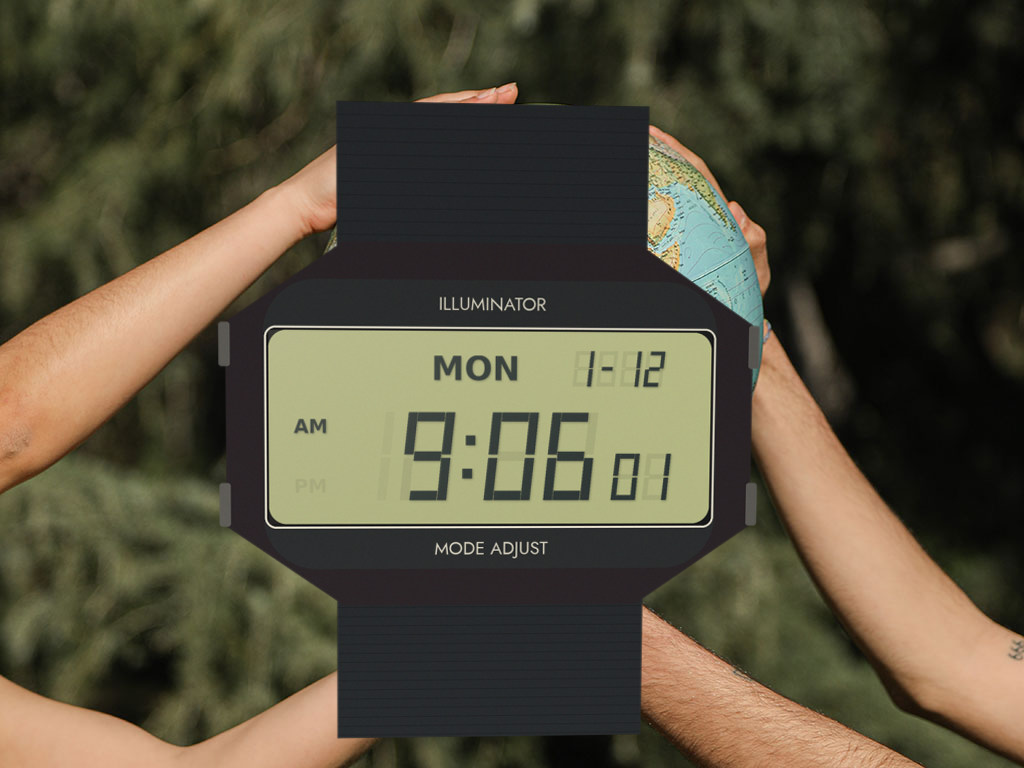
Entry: h=9 m=6 s=1
